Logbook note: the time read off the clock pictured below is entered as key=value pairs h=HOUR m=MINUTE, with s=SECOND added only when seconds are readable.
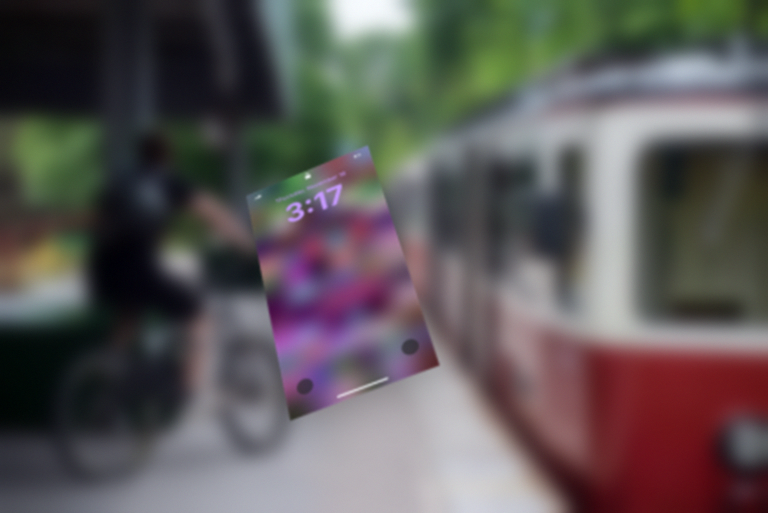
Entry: h=3 m=17
